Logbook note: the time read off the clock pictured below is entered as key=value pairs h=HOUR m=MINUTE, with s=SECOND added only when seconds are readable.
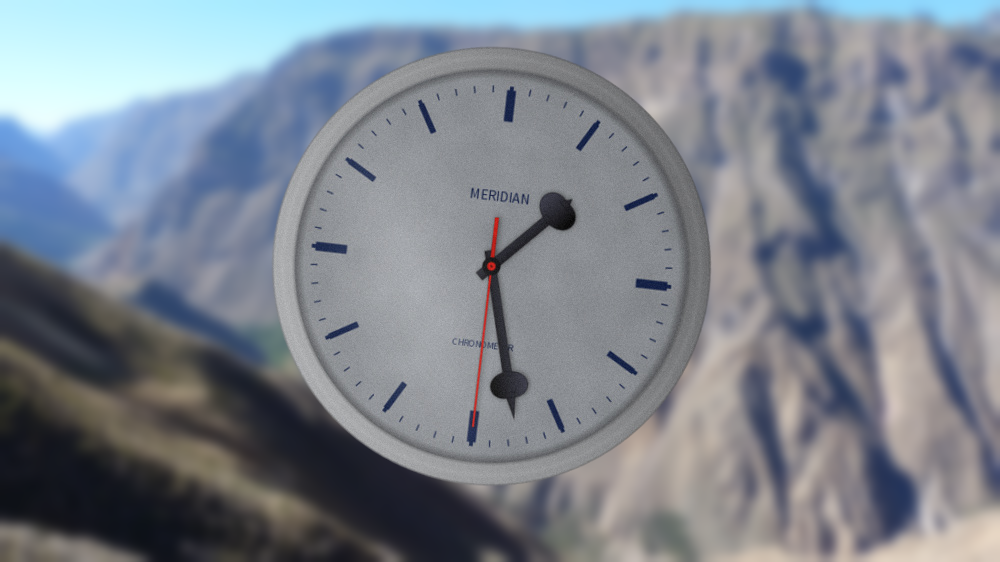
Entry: h=1 m=27 s=30
